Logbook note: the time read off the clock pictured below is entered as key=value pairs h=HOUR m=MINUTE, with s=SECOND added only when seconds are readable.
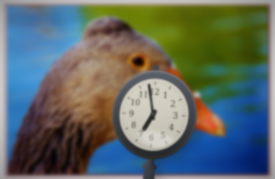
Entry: h=6 m=58
